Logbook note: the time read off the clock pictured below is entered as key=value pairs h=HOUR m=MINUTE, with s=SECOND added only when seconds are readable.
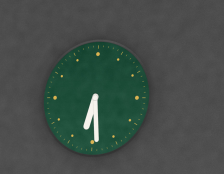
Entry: h=6 m=29
